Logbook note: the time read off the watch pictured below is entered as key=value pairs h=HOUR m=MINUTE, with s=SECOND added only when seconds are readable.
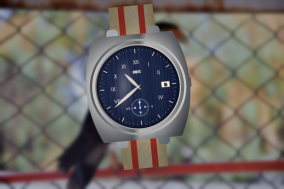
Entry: h=10 m=39
